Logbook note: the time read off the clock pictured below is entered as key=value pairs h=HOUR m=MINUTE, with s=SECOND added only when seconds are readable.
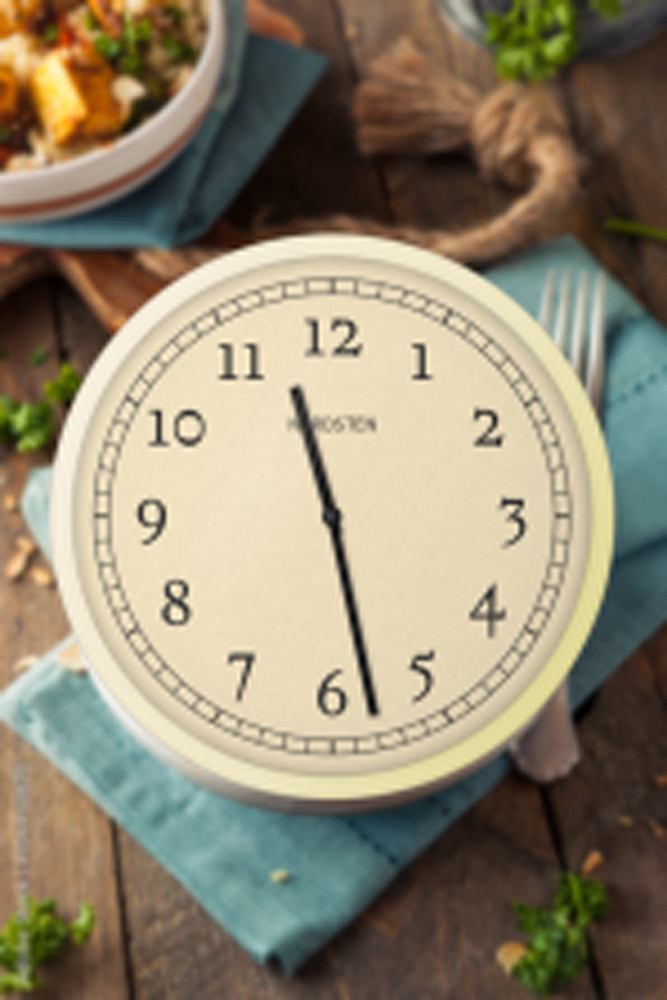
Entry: h=11 m=28
